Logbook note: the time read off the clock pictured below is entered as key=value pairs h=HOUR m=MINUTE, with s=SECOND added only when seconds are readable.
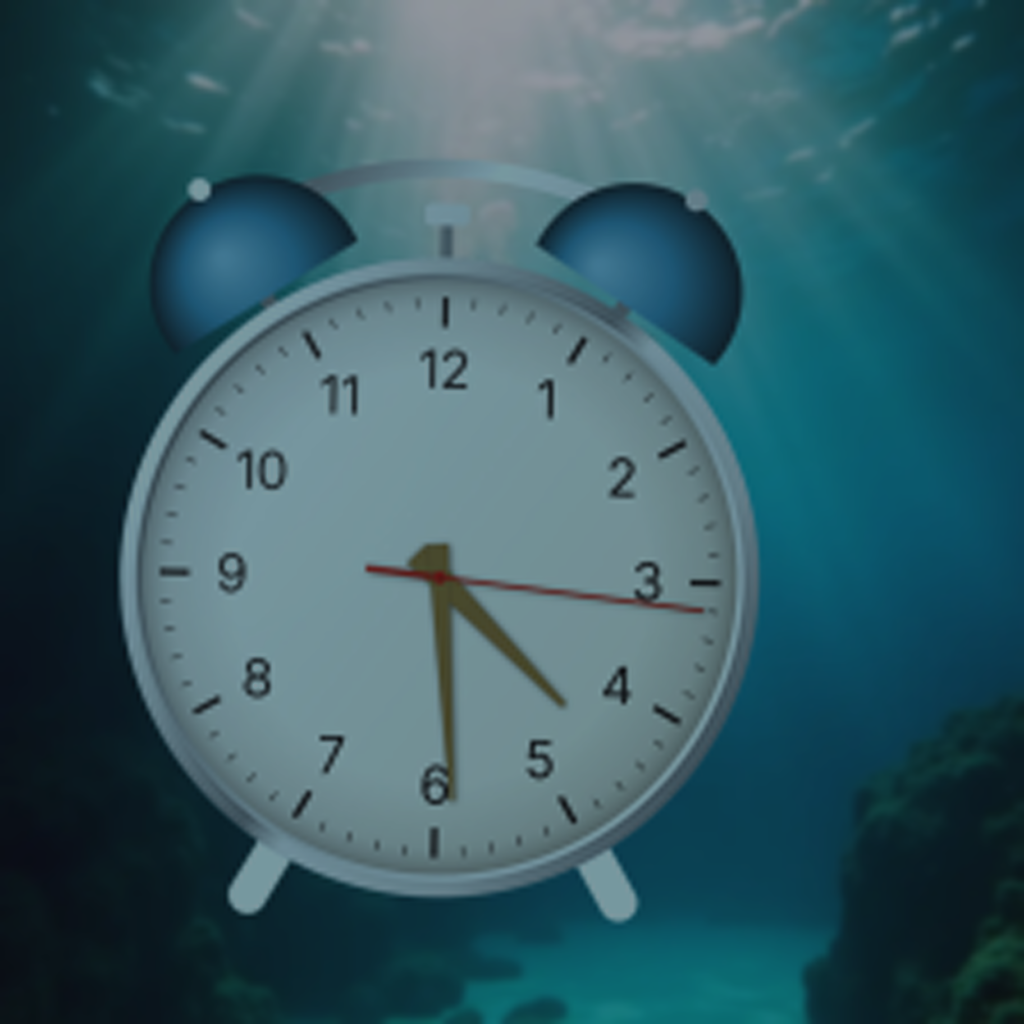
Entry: h=4 m=29 s=16
